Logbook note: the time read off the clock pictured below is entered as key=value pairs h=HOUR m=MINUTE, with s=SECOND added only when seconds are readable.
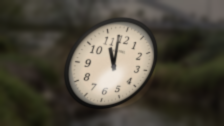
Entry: h=10 m=58
